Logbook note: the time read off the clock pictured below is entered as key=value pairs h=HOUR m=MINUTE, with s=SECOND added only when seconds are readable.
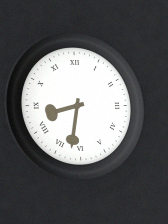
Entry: h=8 m=32
